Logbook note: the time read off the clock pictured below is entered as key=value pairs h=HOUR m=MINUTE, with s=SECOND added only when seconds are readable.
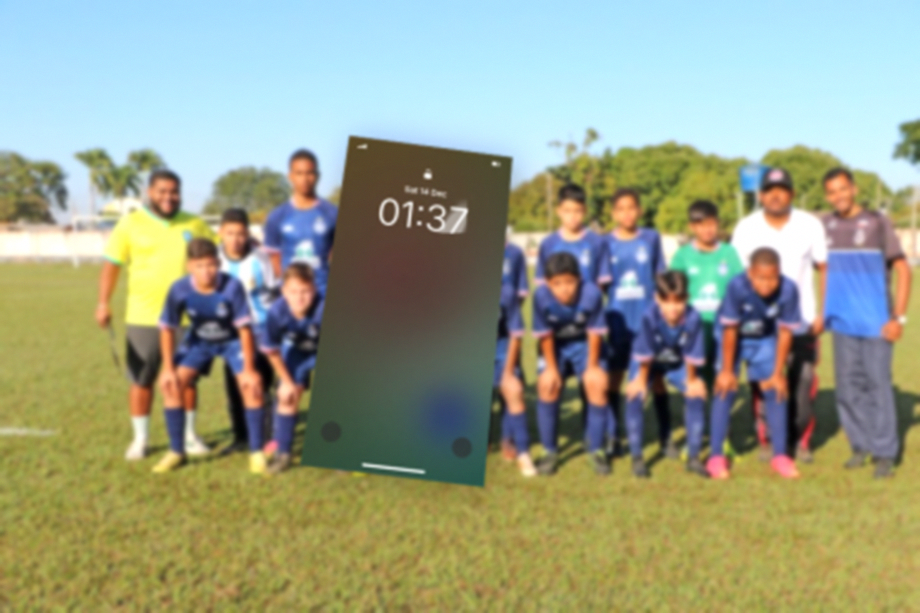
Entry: h=1 m=37
